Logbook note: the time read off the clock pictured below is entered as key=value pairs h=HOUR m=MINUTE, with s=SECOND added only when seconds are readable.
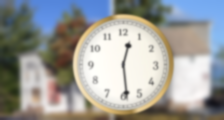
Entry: h=12 m=29
